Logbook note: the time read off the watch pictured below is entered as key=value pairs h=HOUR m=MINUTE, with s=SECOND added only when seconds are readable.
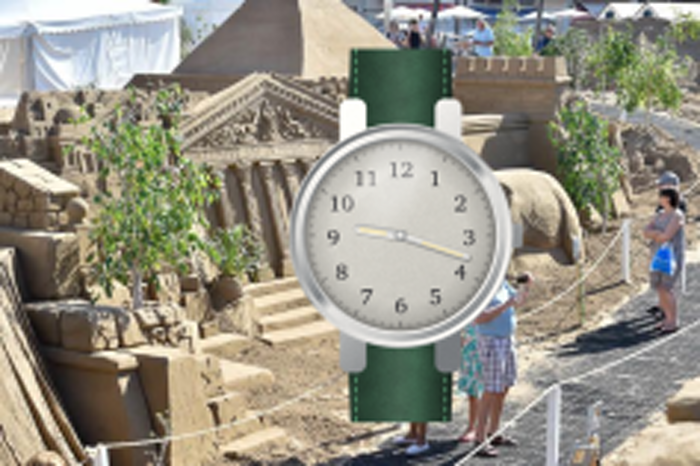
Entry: h=9 m=18
